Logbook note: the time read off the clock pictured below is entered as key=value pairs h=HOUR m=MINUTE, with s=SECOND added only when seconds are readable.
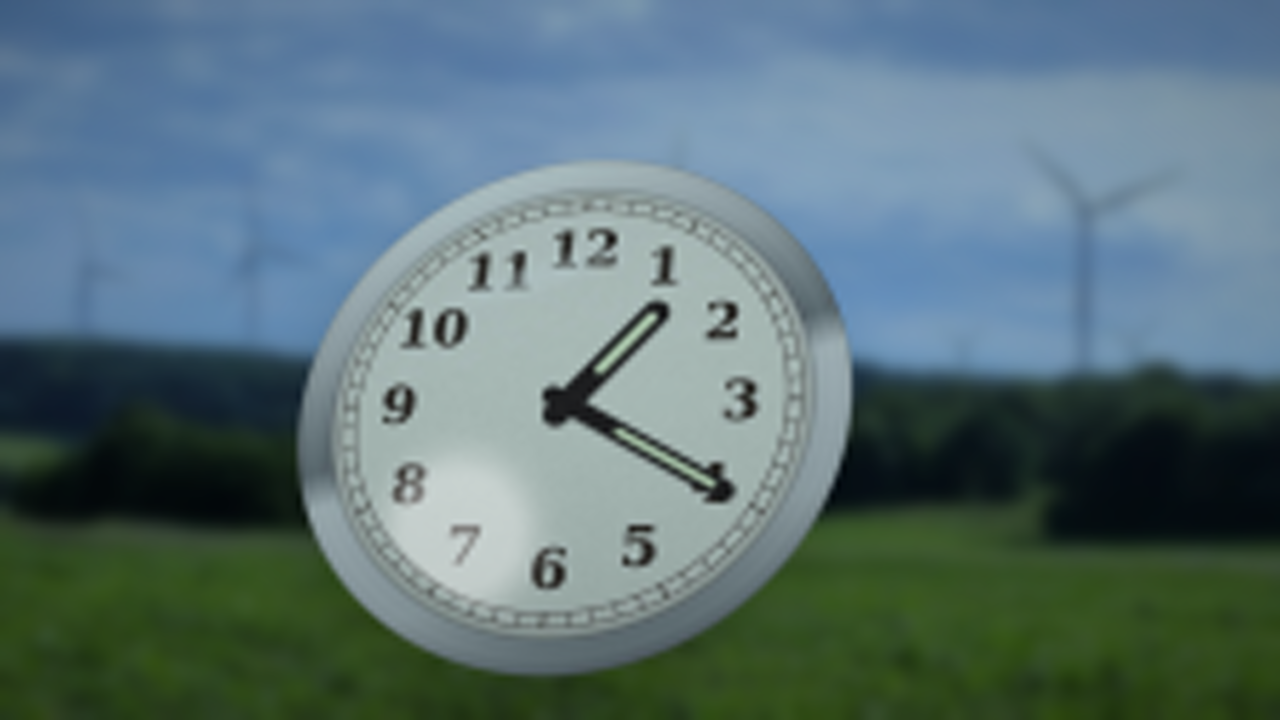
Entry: h=1 m=20
